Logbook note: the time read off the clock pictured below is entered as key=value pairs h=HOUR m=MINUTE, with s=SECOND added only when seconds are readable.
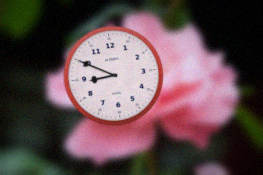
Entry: h=8 m=50
